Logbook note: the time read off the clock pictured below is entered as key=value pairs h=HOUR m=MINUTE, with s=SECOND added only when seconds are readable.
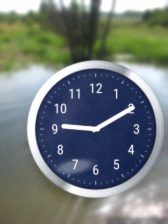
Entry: h=9 m=10
